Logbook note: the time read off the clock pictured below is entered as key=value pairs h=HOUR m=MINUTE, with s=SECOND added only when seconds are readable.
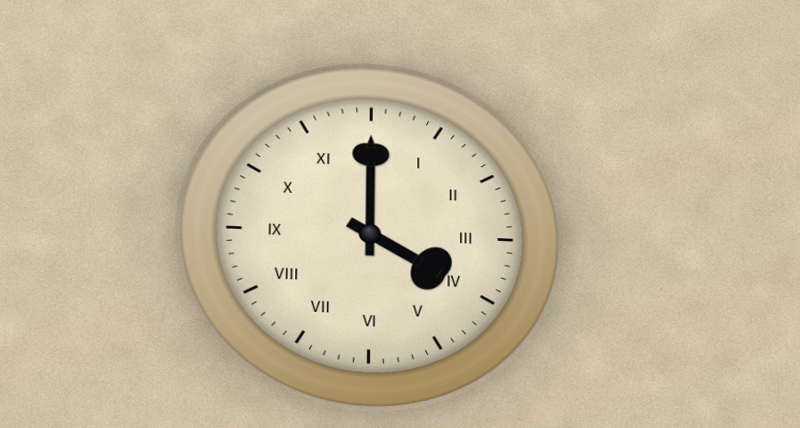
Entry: h=4 m=0
